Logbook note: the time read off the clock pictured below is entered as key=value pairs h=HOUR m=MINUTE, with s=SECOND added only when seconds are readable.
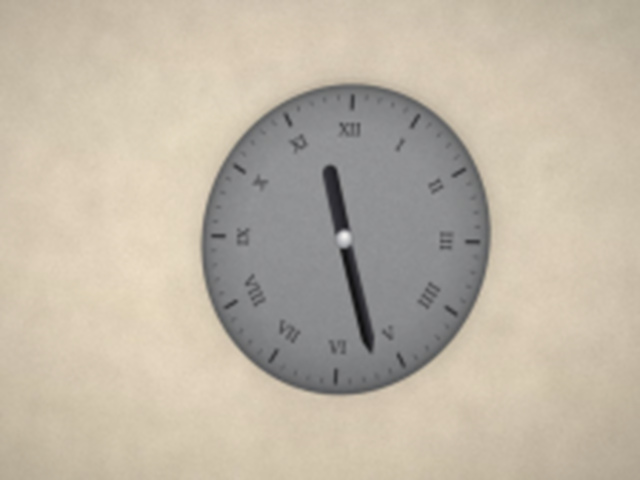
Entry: h=11 m=27
